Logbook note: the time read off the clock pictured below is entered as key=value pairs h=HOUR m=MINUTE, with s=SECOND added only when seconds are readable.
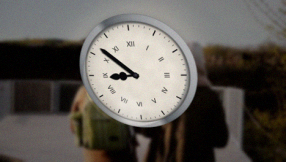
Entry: h=8 m=52
